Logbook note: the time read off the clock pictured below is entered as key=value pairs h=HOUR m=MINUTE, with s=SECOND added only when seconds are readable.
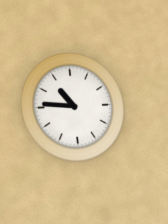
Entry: h=10 m=46
